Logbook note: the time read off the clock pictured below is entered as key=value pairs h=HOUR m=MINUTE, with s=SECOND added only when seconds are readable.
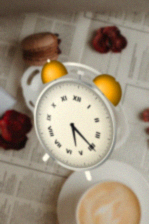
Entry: h=5 m=20
